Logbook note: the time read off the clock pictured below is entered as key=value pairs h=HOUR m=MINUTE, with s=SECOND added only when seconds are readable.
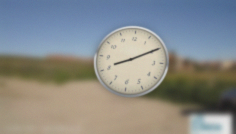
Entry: h=8 m=10
